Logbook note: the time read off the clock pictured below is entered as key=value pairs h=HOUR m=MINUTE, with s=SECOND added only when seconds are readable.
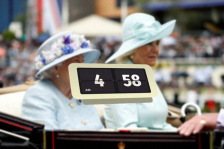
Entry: h=4 m=58
